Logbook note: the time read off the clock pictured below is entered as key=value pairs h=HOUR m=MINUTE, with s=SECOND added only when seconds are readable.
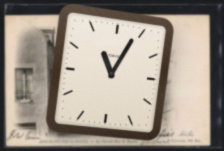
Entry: h=11 m=4
